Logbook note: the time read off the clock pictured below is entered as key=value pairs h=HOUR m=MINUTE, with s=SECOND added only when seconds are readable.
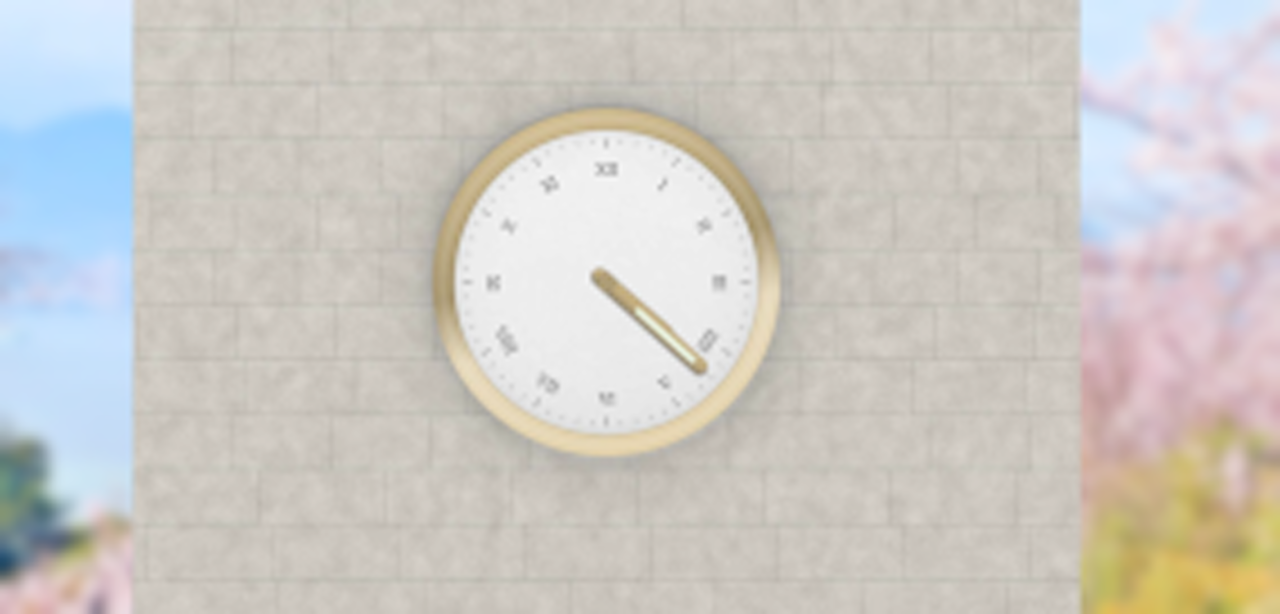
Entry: h=4 m=22
